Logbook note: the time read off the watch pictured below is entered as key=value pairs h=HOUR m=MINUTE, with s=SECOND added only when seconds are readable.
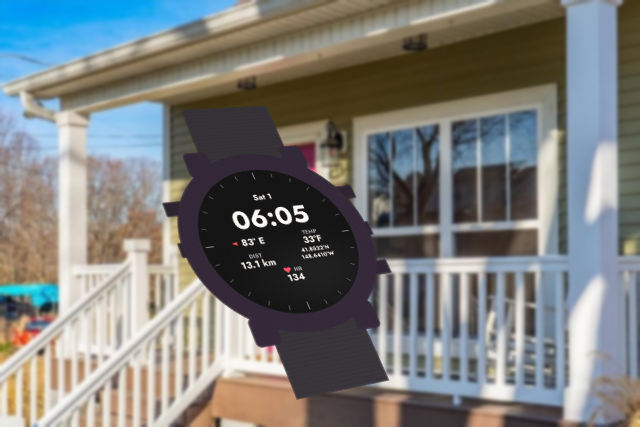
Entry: h=6 m=5
